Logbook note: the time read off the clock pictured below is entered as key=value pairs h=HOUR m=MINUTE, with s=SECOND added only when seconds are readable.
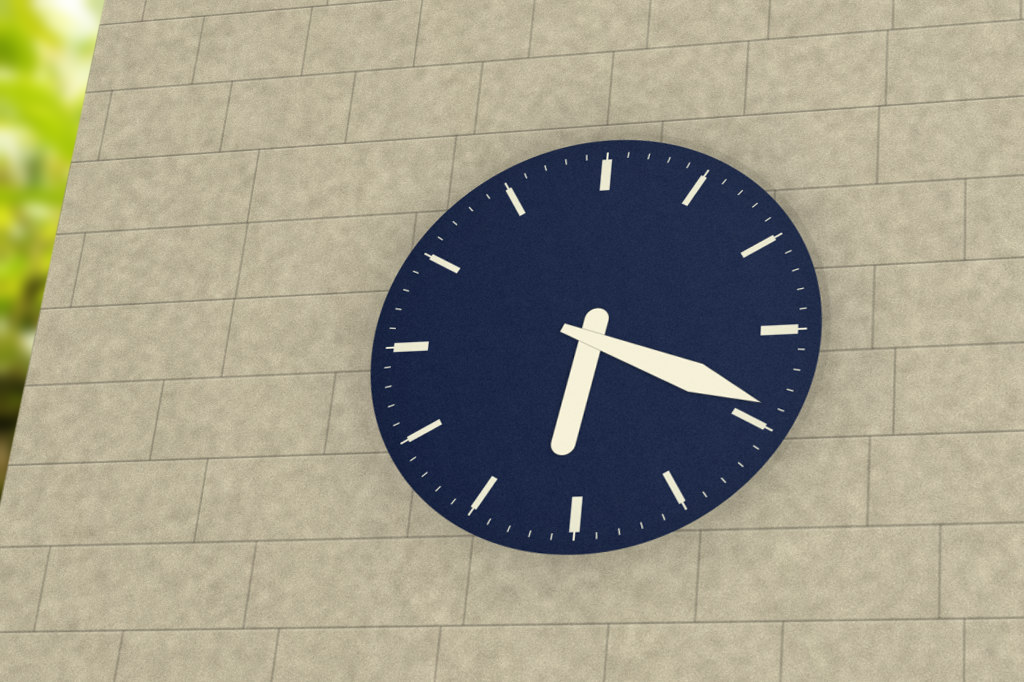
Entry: h=6 m=19
